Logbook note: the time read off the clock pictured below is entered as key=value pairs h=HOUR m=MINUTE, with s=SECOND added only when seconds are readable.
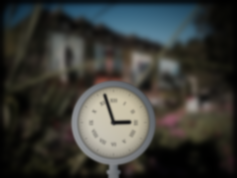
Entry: h=2 m=57
